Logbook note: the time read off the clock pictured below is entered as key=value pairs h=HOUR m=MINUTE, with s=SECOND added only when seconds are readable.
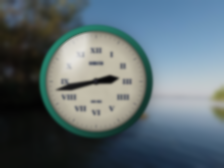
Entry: h=2 m=43
